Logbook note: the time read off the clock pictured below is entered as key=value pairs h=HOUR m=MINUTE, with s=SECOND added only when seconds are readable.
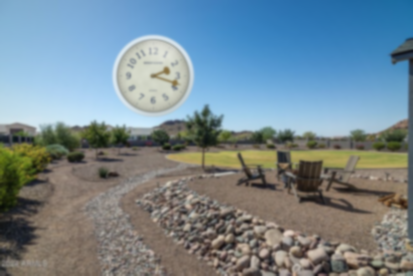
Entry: h=2 m=18
